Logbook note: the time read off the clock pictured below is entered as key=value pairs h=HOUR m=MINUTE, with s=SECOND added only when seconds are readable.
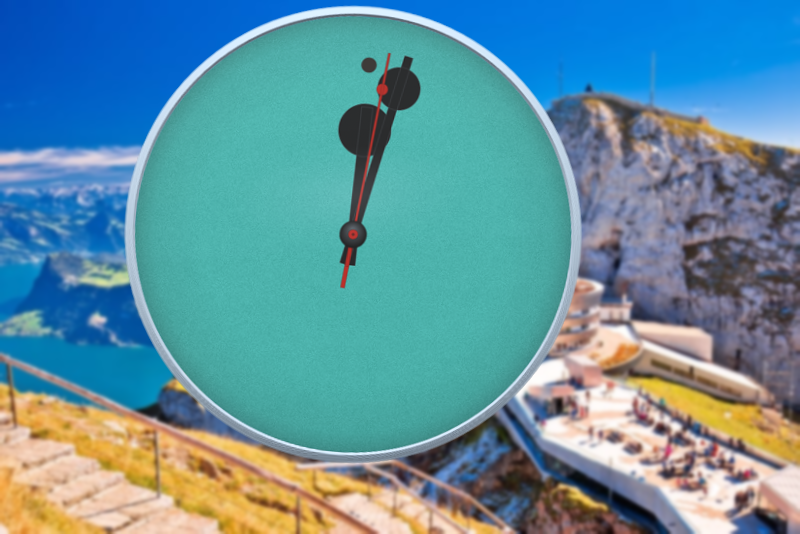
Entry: h=12 m=2 s=1
